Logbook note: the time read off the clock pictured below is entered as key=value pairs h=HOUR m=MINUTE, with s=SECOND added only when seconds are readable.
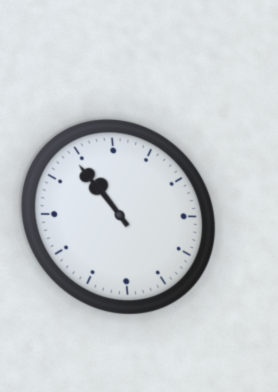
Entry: h=10 m=54
